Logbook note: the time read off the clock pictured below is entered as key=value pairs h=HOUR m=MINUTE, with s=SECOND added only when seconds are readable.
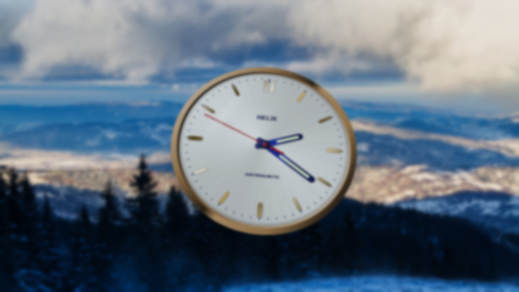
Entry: h=2 m=20 s=49
